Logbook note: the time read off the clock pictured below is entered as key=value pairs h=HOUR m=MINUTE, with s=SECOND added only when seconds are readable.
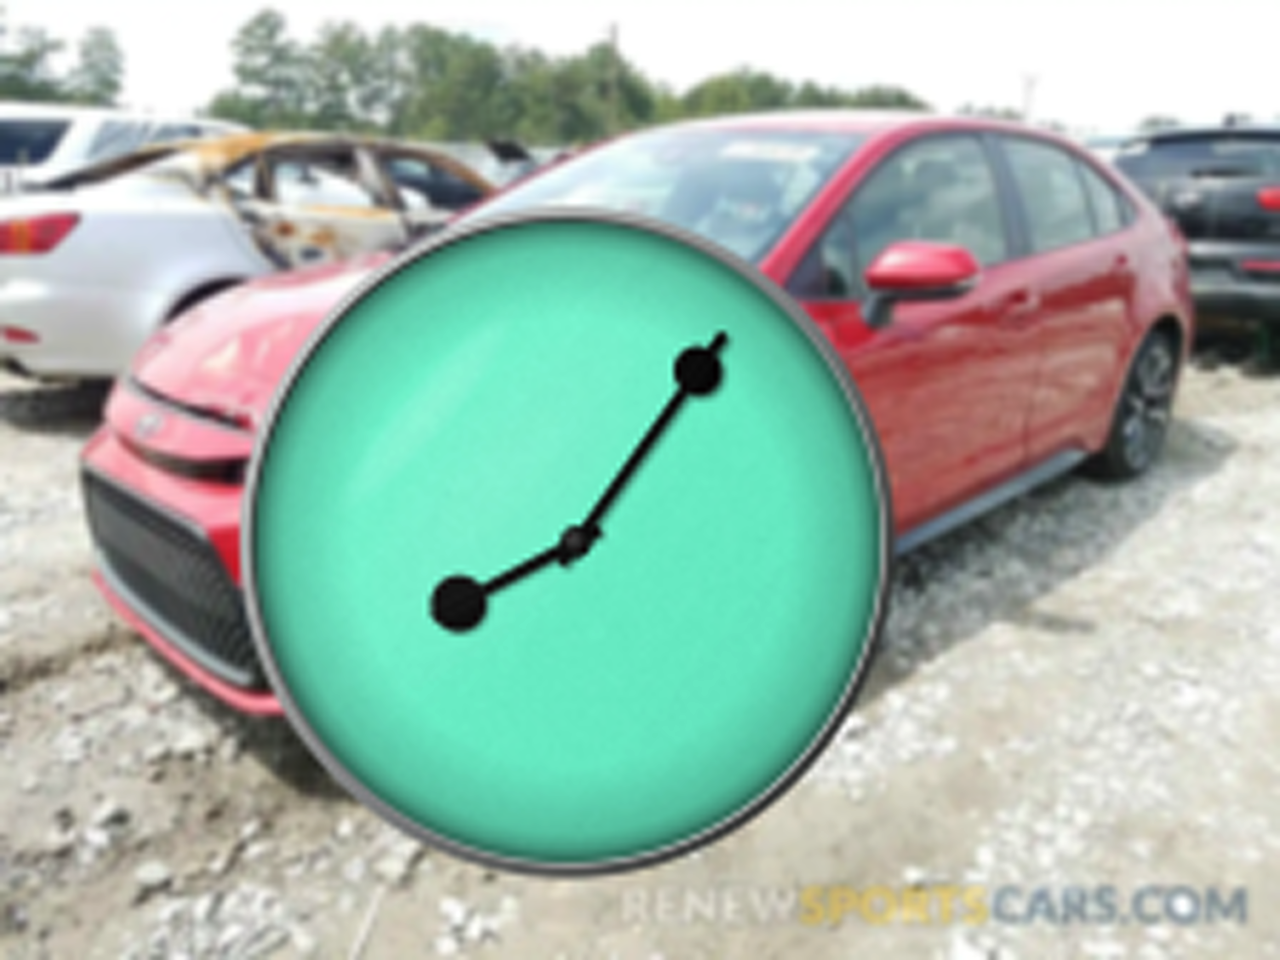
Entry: h=8 m=6
